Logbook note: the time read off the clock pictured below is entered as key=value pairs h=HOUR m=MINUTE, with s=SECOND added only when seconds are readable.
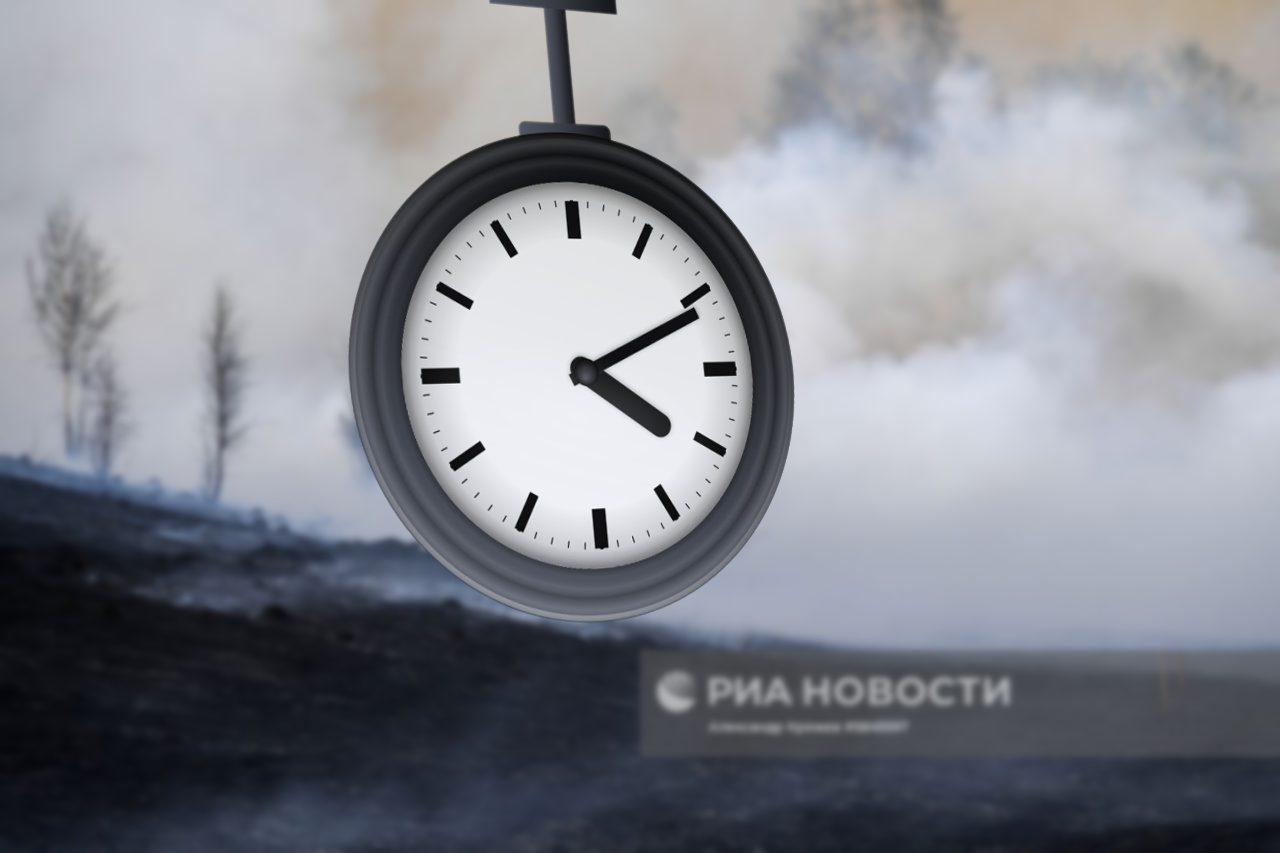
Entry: h=4 m=11
